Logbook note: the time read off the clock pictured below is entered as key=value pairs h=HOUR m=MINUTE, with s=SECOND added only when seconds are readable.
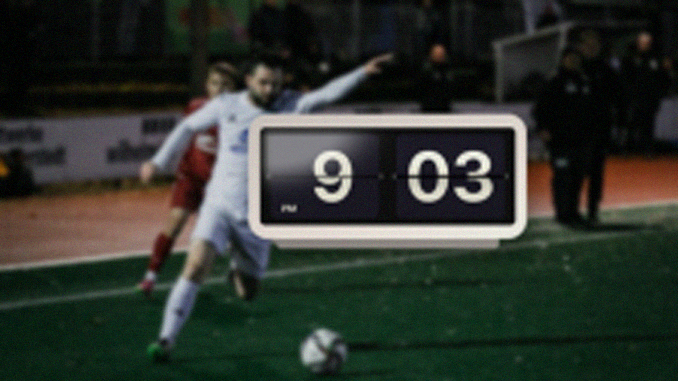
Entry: h=9 m=3
